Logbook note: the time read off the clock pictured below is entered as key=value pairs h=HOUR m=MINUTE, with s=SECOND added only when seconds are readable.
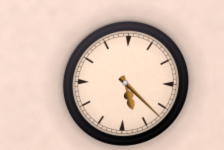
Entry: h=5 m=22
